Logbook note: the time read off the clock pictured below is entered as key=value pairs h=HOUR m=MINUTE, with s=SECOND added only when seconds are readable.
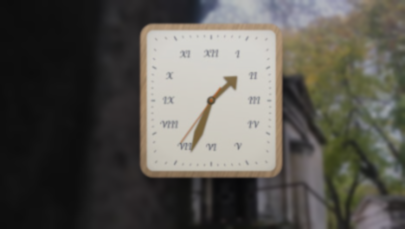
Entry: h=1 m=33 s=36
